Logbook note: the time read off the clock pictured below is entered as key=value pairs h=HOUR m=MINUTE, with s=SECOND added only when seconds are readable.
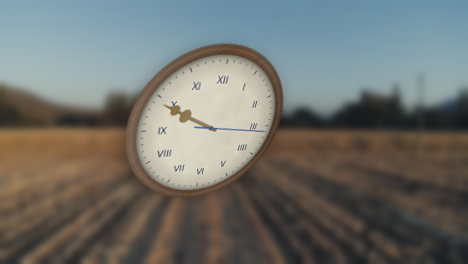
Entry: h=9 m=49 s=16
